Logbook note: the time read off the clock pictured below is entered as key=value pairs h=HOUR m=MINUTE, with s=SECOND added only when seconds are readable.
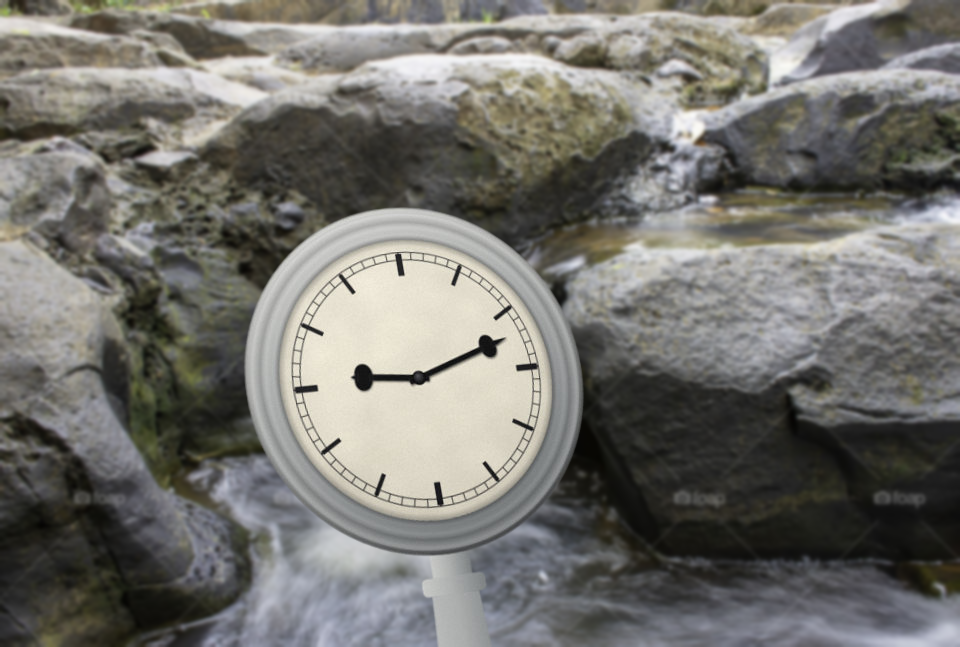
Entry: h=9 m=12
